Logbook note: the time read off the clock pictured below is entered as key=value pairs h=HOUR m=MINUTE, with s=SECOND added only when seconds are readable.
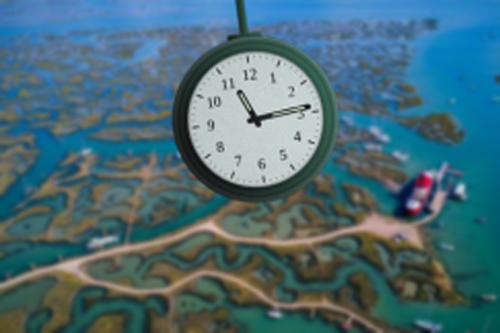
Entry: h=11 m=14
